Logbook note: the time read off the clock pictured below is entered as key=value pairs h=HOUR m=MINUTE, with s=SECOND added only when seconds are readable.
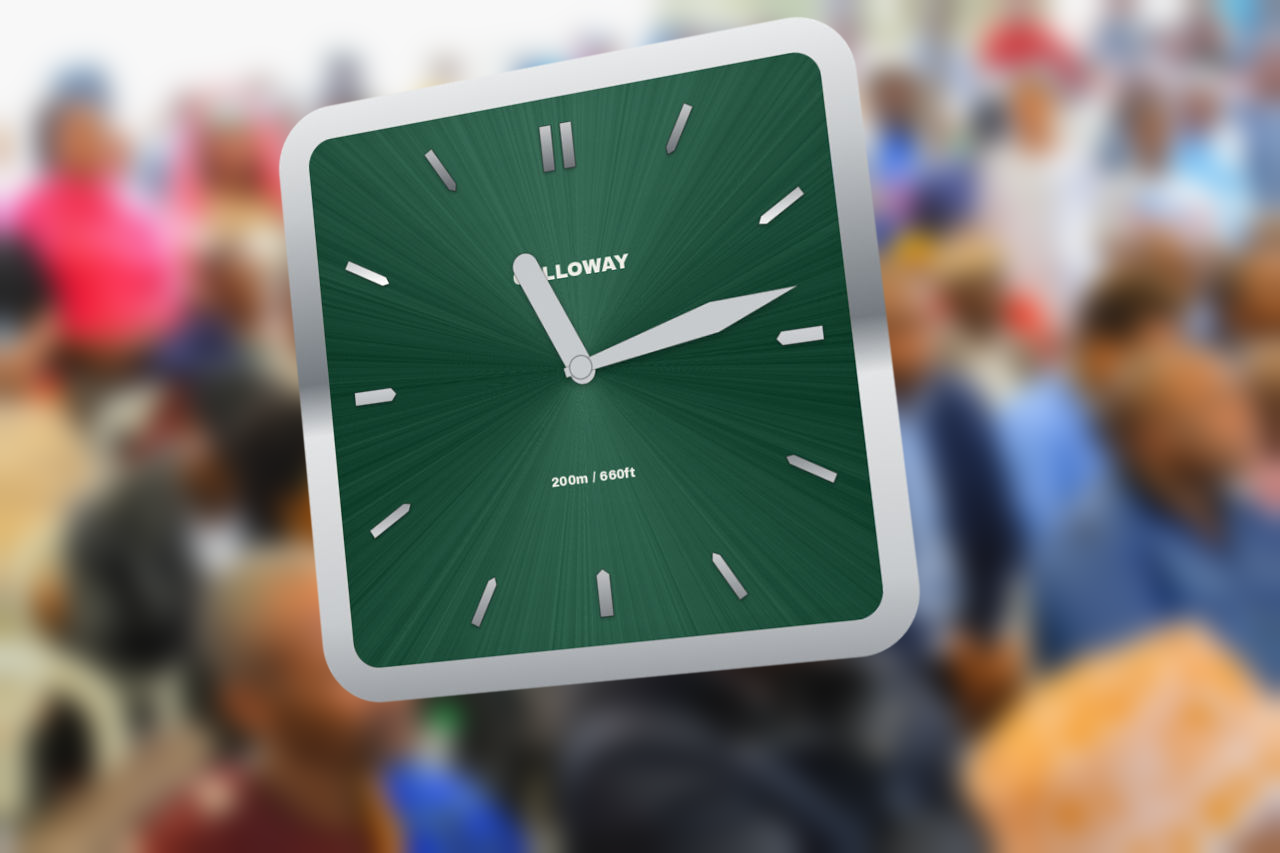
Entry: h=11 m=13
